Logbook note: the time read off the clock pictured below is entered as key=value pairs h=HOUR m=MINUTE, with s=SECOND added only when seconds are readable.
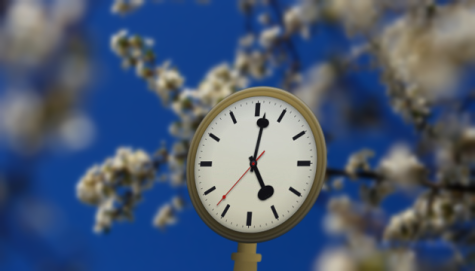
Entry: h=5 m=1 s=37
